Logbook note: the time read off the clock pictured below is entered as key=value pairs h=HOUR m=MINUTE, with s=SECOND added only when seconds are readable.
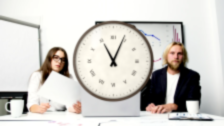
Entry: h=11 m=4
